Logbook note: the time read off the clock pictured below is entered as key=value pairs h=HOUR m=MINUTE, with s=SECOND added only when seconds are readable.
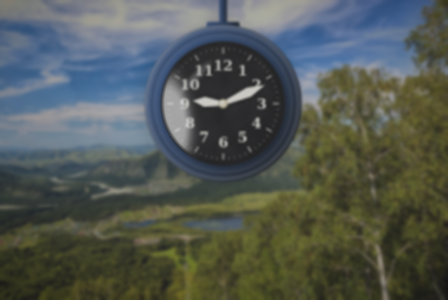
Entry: h=9 m=11
